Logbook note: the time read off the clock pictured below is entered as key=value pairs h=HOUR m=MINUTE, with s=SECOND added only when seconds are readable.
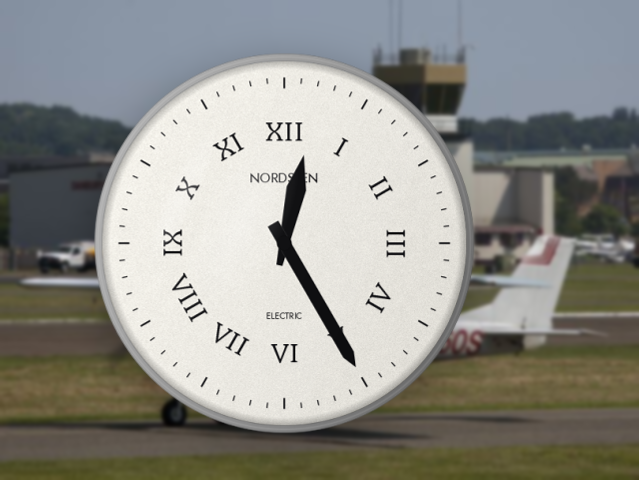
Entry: h=12 m=25
